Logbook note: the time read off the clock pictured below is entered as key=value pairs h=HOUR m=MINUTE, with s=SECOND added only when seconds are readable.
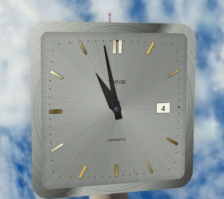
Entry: h=10 m=58
